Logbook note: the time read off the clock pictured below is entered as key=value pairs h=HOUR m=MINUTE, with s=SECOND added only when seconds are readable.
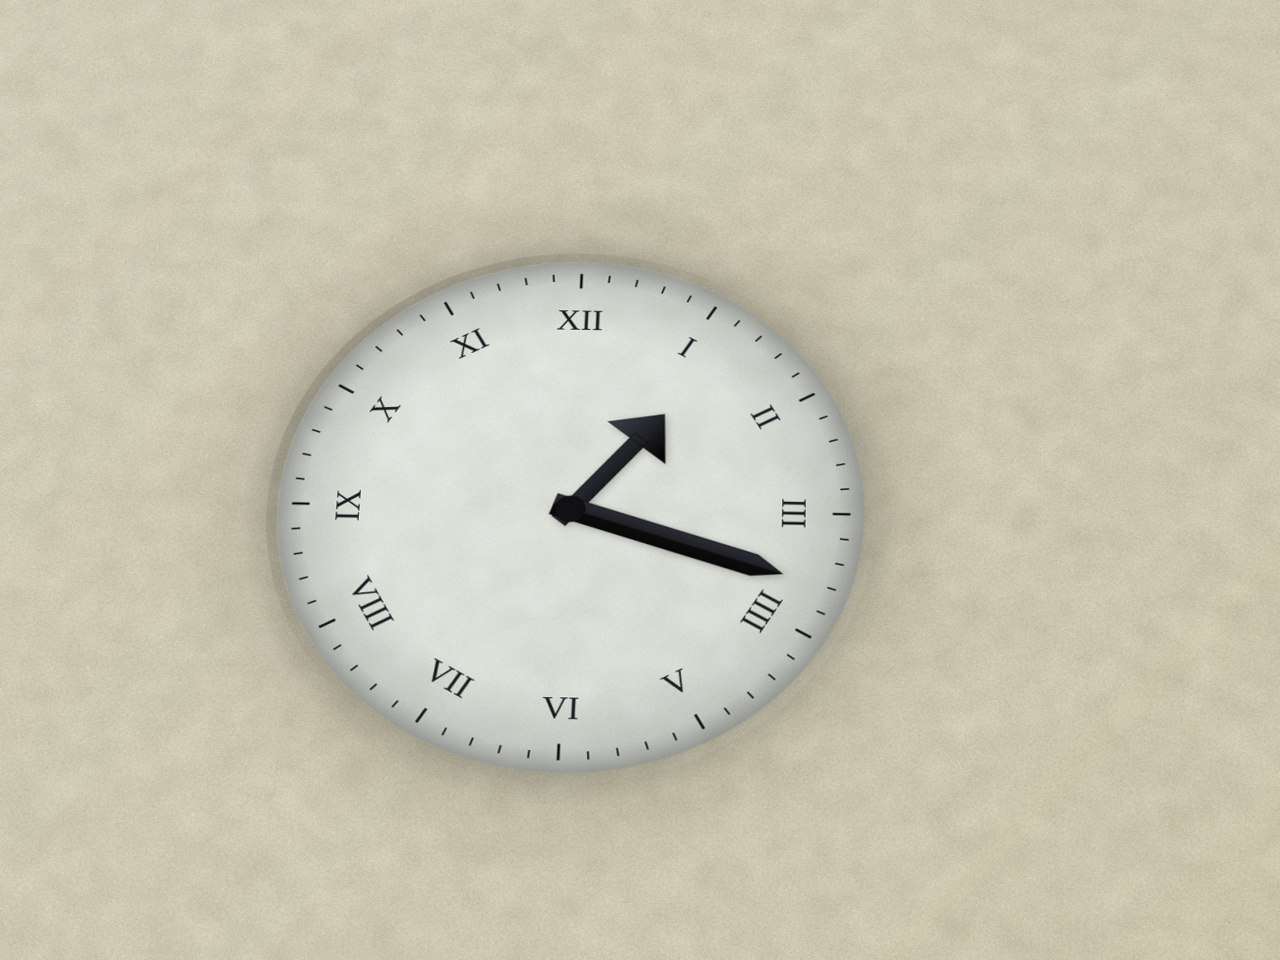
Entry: h=1 m=18
